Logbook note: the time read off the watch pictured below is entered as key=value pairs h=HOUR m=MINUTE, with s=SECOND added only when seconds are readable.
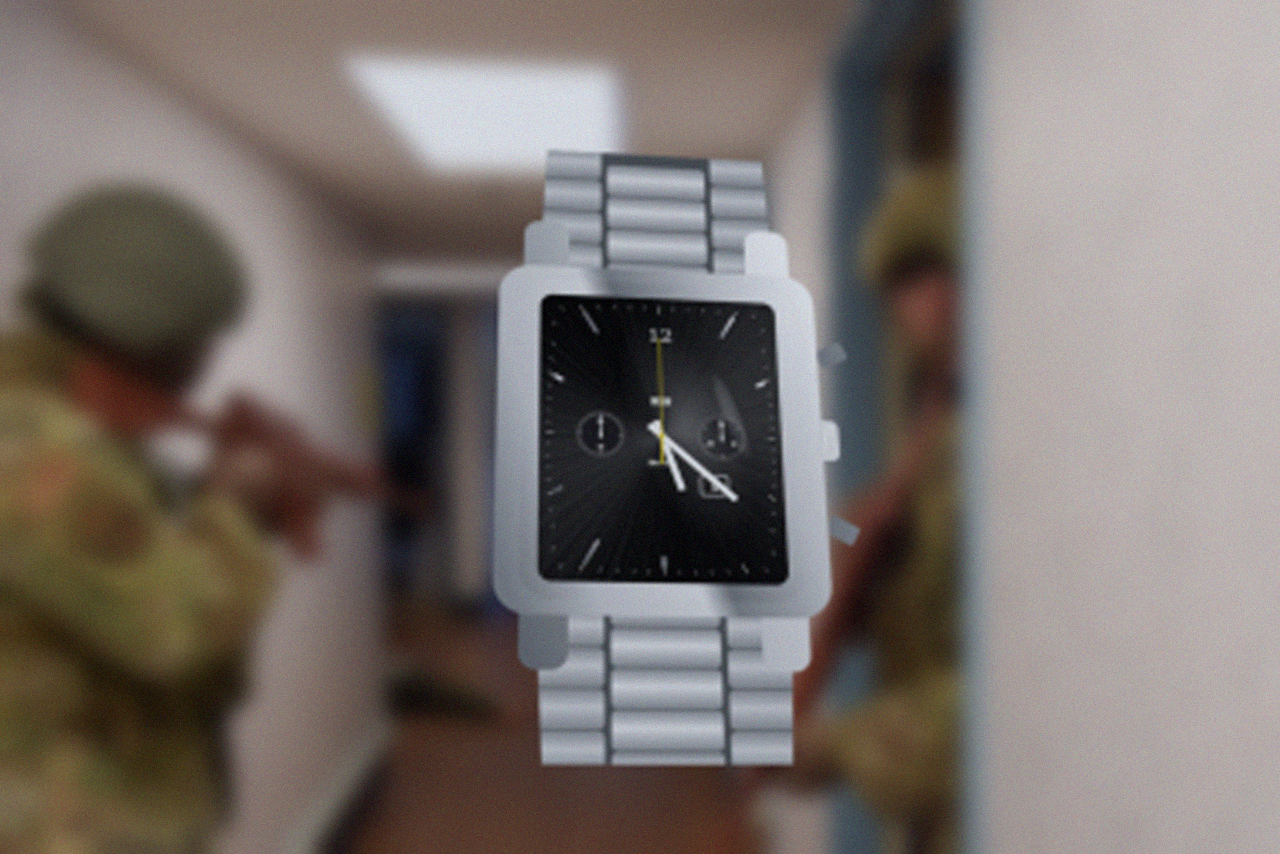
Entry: h=5 m=22
